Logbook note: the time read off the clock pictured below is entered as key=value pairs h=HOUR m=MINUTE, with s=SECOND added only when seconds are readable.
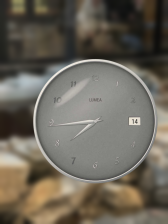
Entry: h=7 m=44
